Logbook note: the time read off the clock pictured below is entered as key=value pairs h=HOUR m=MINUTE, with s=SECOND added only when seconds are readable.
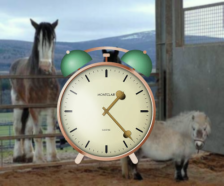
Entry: h=1 m=23
